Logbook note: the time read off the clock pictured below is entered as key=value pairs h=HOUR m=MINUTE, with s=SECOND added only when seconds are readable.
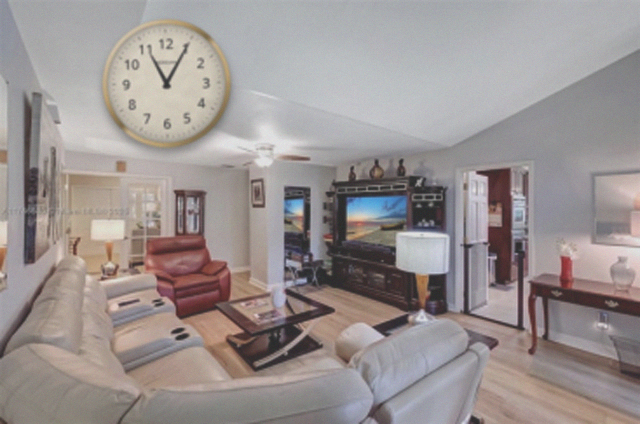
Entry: h=11 m=5
